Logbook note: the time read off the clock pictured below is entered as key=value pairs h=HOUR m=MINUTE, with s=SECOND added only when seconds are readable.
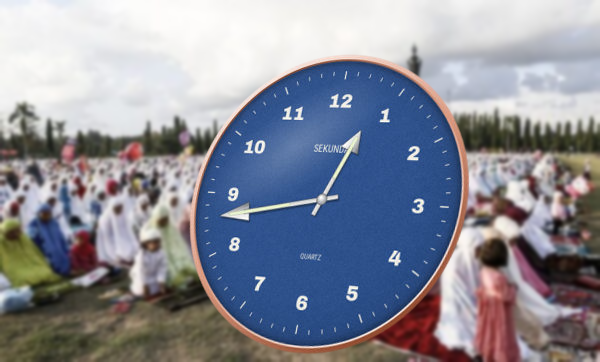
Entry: h=12 m=43
